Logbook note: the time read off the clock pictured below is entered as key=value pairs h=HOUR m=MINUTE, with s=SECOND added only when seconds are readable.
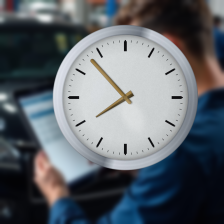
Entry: h=7 m=53
